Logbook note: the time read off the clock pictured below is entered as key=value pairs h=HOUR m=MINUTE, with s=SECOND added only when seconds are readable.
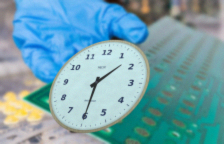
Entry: h=1 m=30
